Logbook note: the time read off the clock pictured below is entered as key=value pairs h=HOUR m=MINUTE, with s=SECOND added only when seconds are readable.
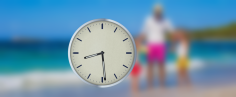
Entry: h=8 m=29
